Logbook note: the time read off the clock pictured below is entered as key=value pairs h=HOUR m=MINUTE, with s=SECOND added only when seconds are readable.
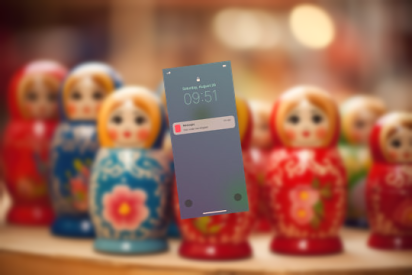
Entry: h=9 m=51
